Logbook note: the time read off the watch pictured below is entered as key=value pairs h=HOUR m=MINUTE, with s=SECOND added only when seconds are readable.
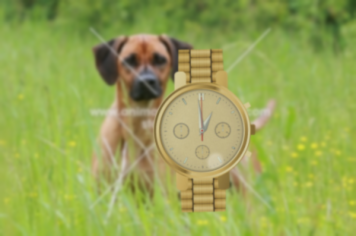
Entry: h=12 m=59
